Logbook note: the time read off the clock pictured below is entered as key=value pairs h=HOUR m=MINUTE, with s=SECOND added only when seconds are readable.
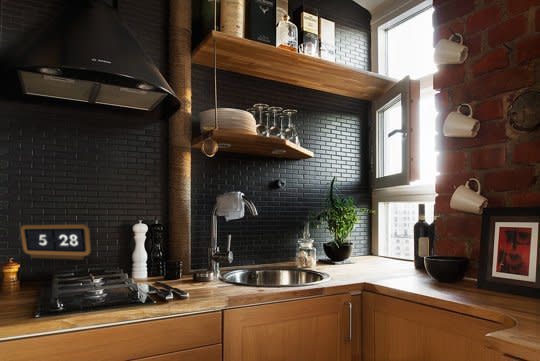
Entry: h=5 m=28
